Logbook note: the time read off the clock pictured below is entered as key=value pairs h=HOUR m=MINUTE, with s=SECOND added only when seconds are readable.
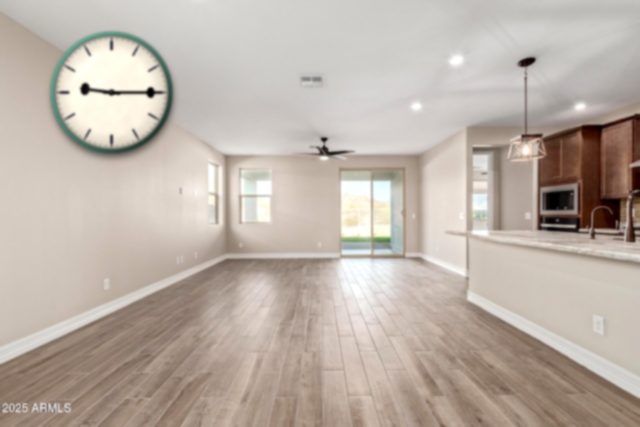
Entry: h=9 m=15
